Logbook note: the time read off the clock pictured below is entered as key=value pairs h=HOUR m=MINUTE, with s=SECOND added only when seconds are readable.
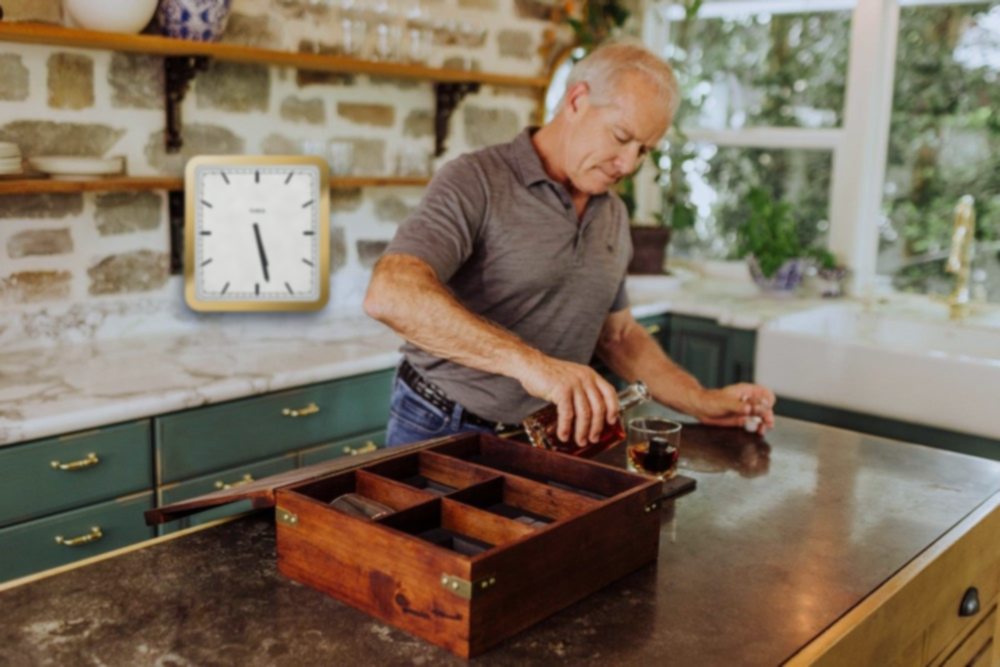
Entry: h=5 m=28
